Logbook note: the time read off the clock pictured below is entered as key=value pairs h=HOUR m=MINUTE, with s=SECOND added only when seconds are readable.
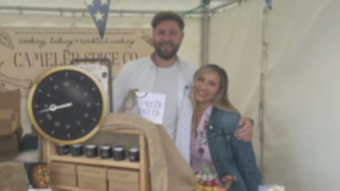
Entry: h=8 m=43
